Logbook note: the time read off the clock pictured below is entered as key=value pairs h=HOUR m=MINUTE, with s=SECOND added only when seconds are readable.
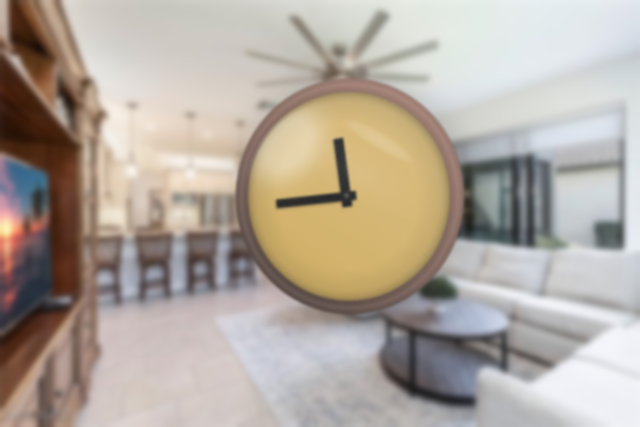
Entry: h=11 m=44
